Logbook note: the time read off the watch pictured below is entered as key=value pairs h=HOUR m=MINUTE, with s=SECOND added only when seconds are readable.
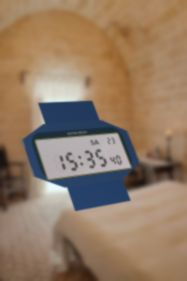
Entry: h=15 m=35
